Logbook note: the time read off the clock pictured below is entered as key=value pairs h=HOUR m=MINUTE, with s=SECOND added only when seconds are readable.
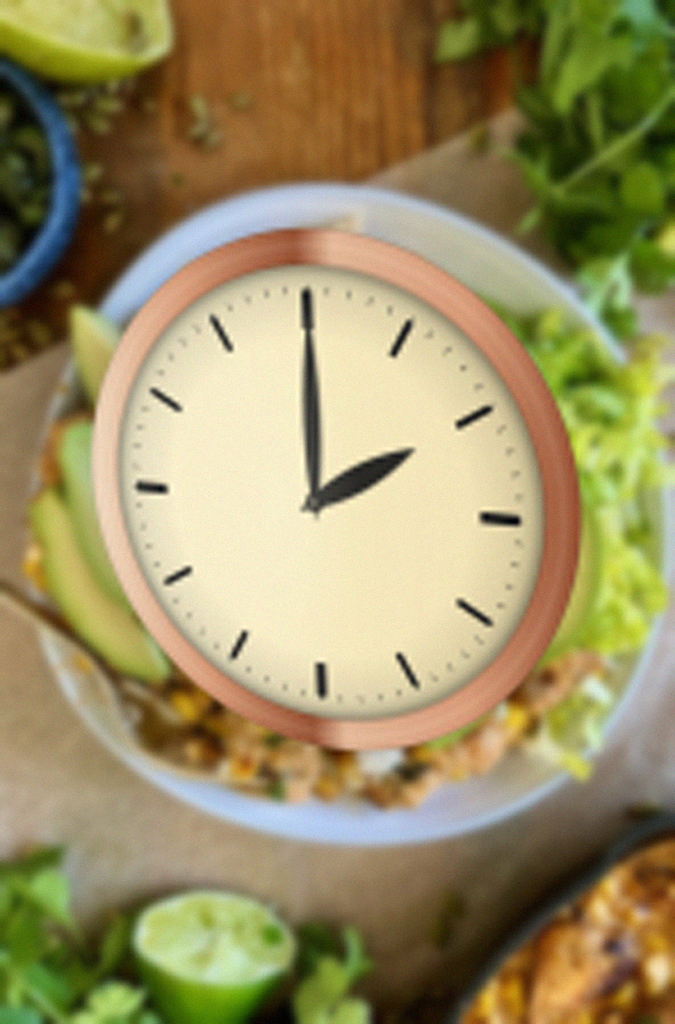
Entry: h=2 m=0
